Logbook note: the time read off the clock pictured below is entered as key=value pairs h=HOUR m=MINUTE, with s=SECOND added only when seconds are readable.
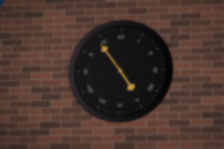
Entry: h=4 m=54
